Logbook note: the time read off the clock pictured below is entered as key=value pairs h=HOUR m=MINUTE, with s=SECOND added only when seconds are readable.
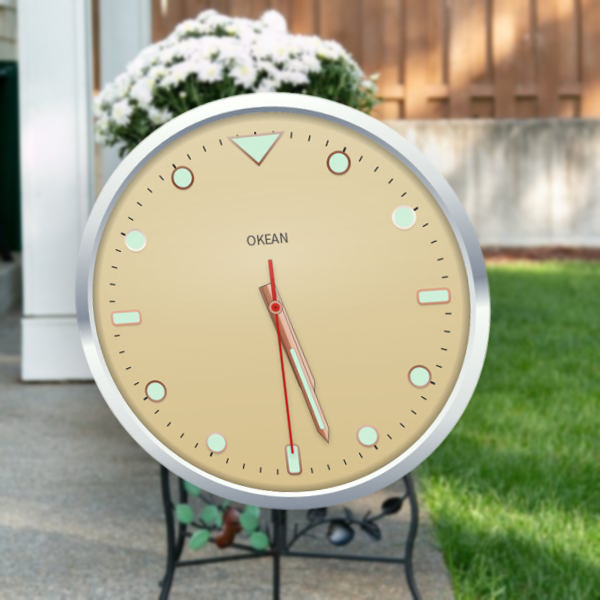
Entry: h=5 m=27 s=30
